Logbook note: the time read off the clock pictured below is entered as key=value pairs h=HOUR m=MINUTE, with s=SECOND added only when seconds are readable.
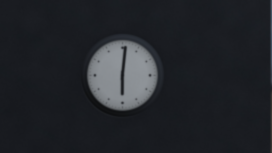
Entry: h=6 m=1
